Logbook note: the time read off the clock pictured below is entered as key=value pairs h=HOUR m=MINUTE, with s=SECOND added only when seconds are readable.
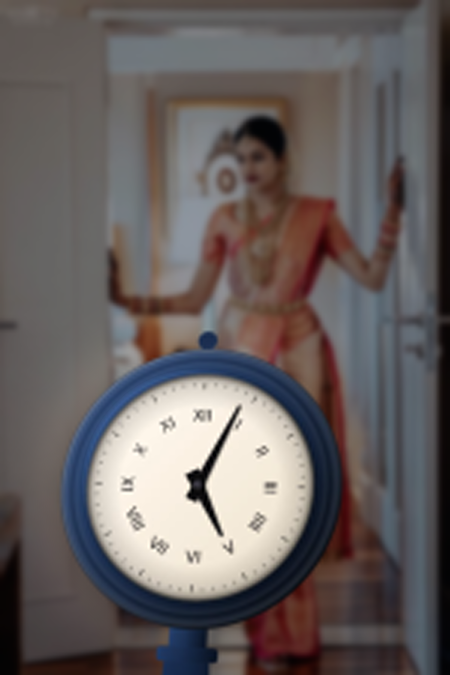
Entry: h=5 m=4
